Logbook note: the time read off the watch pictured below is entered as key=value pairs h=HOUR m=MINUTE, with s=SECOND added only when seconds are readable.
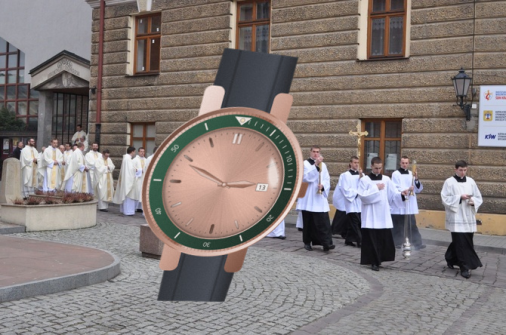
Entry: h=2 m=49
